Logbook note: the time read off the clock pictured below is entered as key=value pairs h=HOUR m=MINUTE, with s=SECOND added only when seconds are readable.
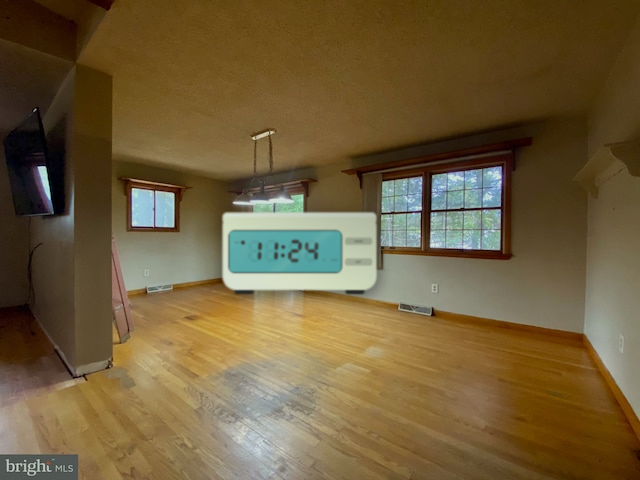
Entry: h=11 m=24
